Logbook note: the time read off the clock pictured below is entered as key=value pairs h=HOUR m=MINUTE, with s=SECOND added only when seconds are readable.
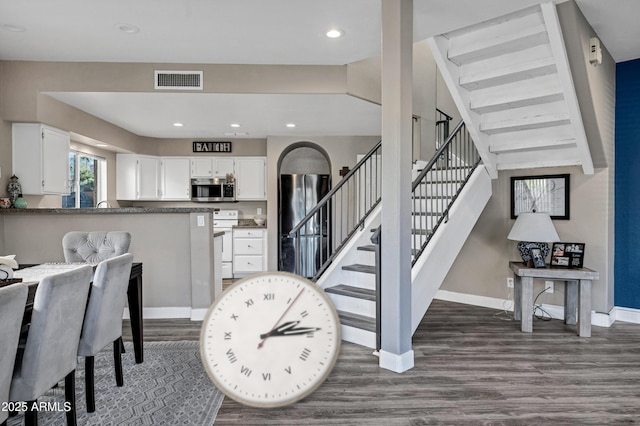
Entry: h=2 m=14 s=6
